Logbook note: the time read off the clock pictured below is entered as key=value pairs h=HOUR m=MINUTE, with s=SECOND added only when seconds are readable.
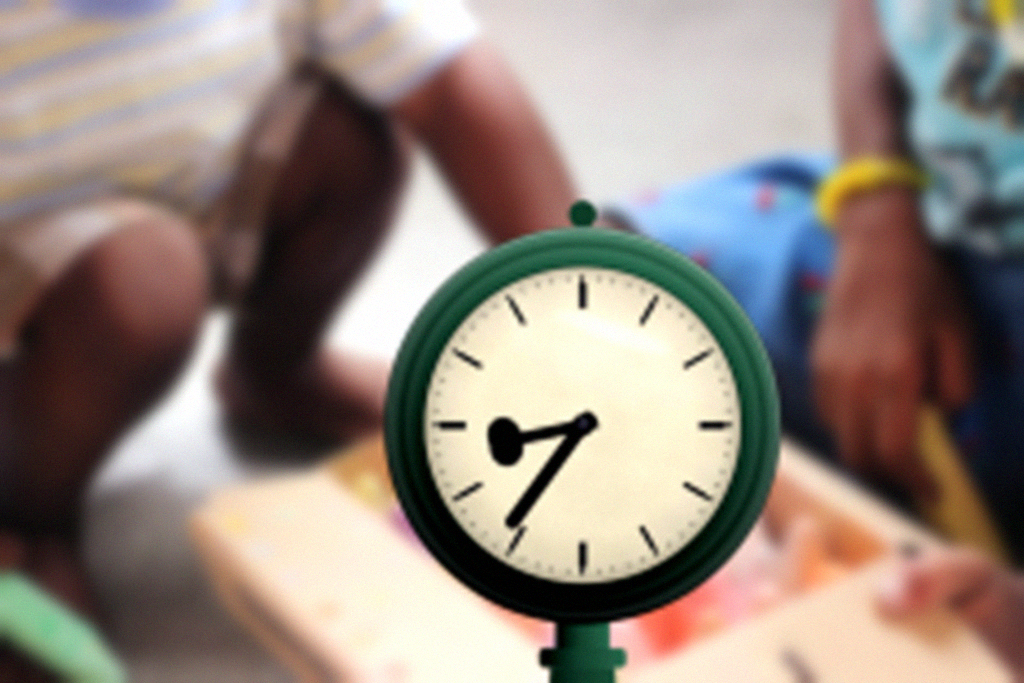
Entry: h=8 m=36
